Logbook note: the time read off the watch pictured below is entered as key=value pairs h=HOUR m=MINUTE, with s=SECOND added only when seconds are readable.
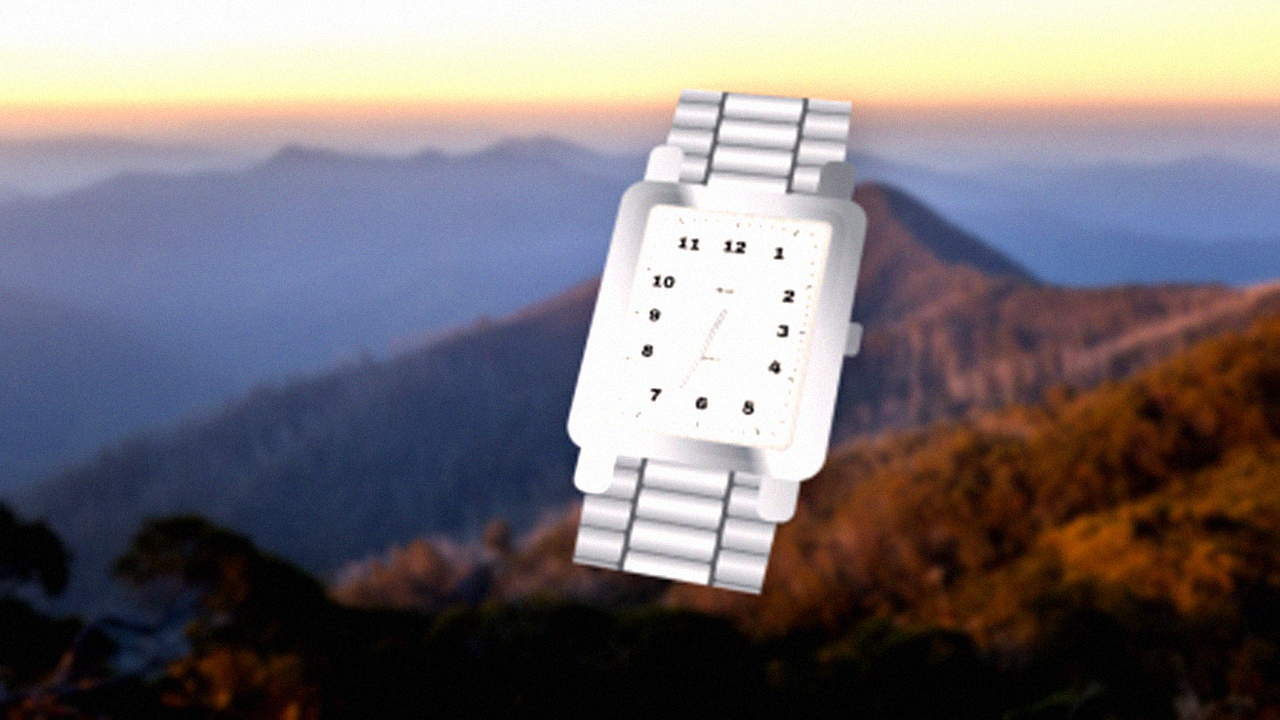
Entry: h=6 m=33
